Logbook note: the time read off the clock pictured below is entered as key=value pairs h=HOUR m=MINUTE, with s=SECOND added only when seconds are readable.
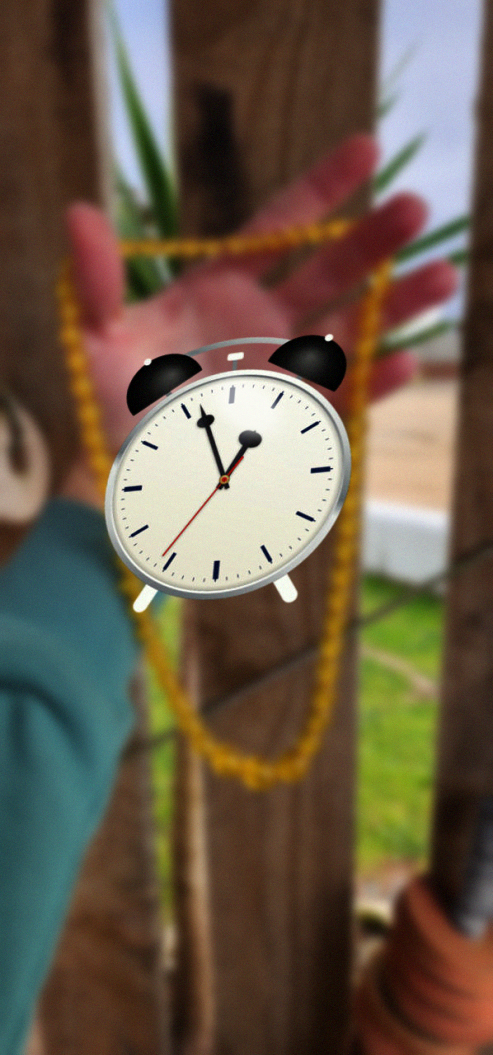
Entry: h=12 m=56 s=36
